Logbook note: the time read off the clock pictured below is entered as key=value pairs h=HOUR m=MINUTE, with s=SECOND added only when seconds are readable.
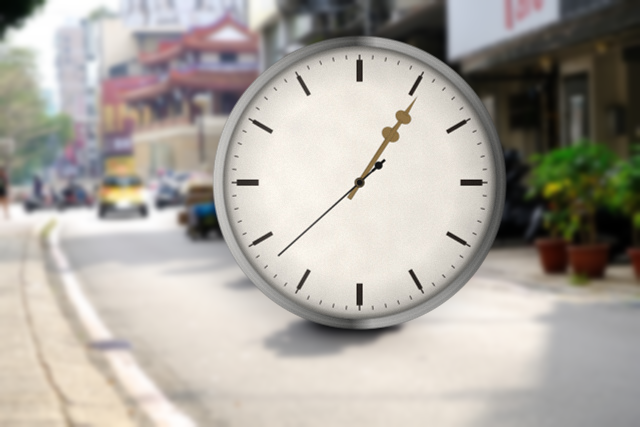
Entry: h=1 m=5 s=38
